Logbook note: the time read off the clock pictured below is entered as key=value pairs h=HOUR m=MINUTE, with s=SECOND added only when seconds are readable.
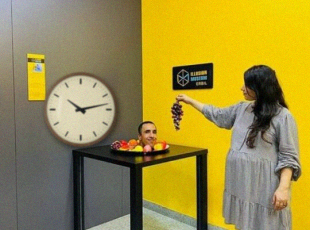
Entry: h=10 m=13
